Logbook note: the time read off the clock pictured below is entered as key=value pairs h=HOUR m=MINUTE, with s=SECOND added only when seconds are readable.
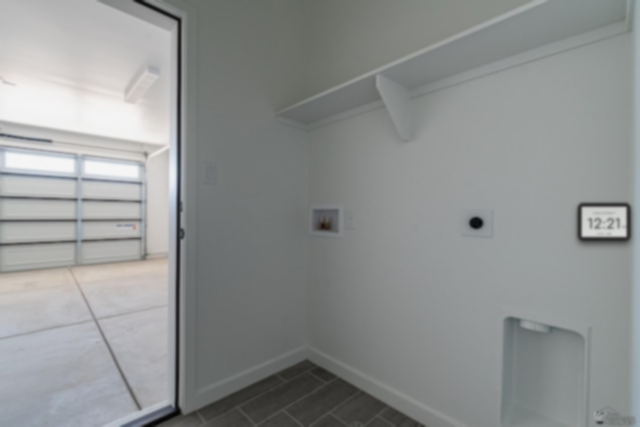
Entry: h=12 m=21
